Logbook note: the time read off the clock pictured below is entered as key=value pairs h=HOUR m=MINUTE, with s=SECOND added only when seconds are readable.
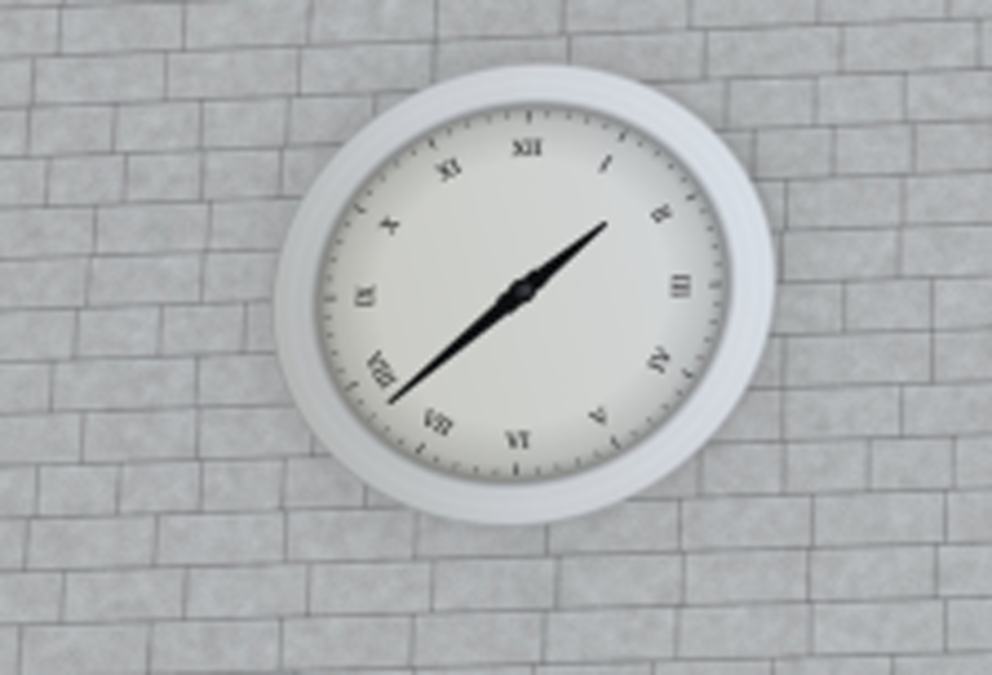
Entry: h=1 m=38
